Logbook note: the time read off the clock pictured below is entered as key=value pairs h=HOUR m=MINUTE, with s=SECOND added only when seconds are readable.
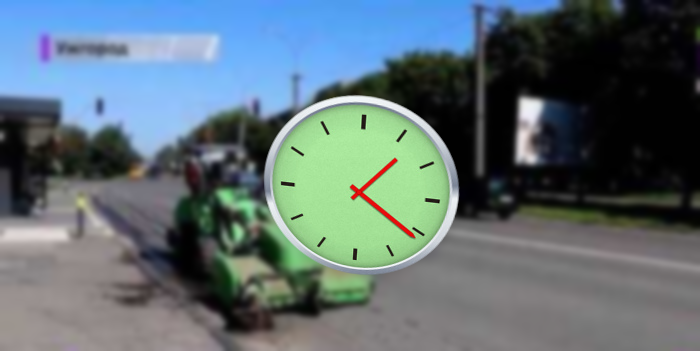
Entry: h=1 m=21
